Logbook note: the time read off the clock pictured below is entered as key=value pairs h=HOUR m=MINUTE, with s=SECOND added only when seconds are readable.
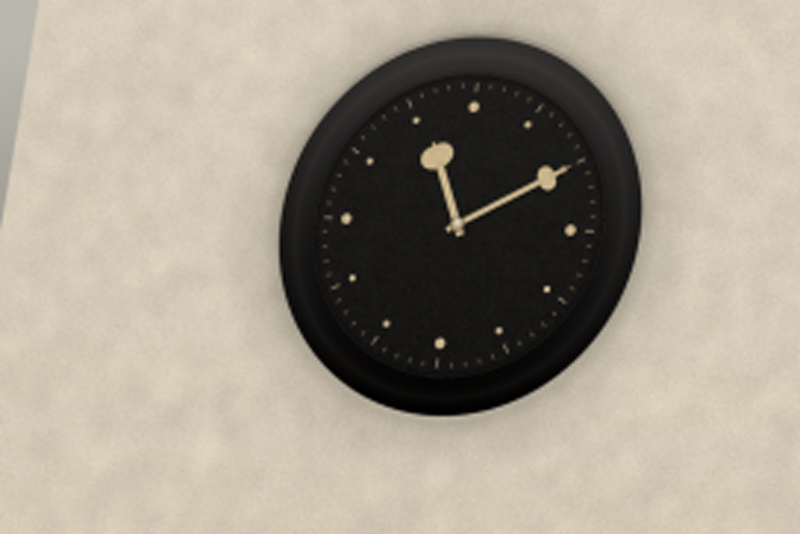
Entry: h=11 m=10
